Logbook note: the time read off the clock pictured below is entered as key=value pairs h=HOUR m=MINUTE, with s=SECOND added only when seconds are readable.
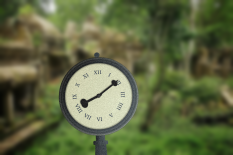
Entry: h=8 m=9
